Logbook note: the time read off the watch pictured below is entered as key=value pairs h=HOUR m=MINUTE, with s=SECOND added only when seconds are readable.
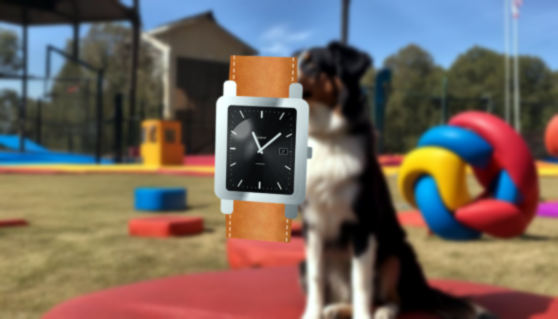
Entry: h=11 m=8
